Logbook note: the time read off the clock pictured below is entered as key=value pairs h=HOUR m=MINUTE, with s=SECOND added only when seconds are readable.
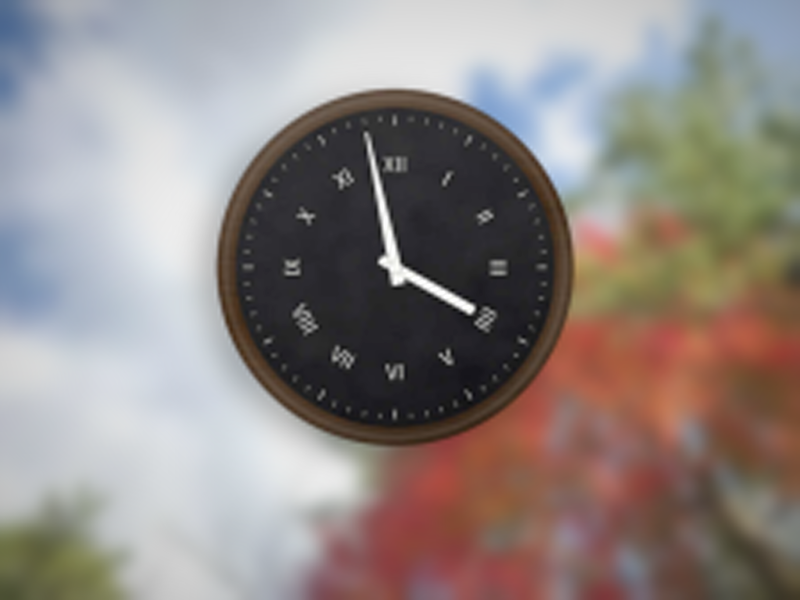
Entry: h=3 m=58
